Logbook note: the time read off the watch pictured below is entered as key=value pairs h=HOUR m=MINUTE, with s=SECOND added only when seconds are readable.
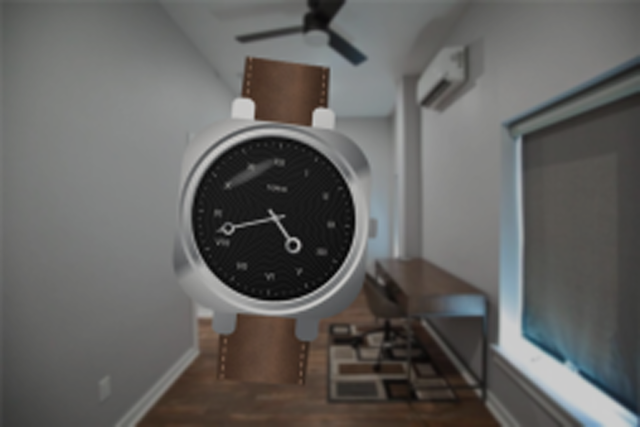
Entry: h=4 m=42
